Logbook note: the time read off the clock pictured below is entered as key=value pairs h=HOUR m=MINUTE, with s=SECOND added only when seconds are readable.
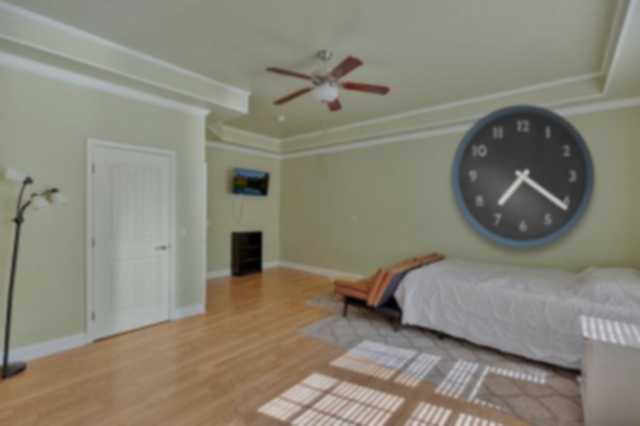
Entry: h=7 m=21
